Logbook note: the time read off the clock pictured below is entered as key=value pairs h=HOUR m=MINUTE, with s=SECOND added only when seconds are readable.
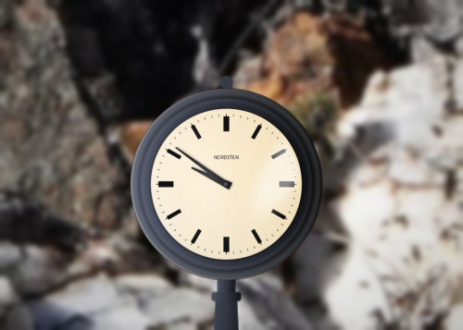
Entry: h=9 m=51
